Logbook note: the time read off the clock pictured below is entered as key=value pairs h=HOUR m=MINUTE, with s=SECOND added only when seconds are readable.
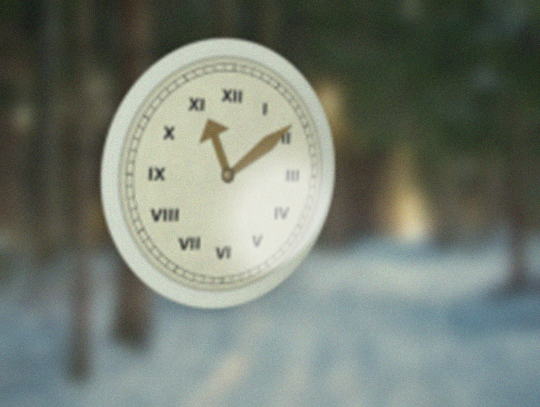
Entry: h=11 m=9
